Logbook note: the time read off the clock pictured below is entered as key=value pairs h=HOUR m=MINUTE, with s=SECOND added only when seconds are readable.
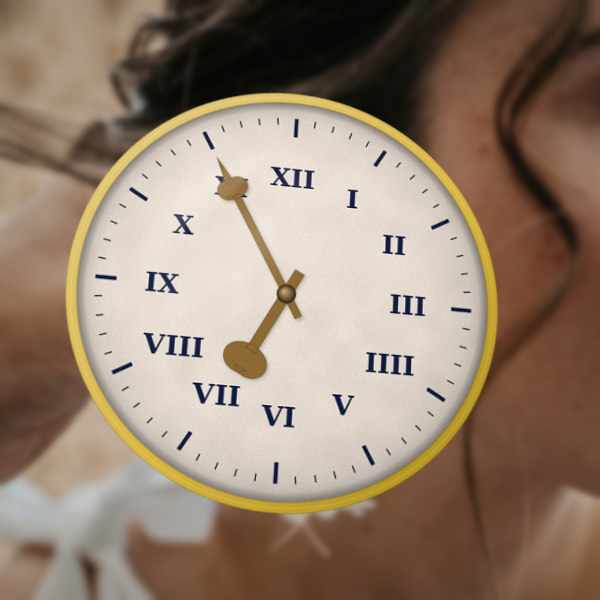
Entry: h=6 m=55
